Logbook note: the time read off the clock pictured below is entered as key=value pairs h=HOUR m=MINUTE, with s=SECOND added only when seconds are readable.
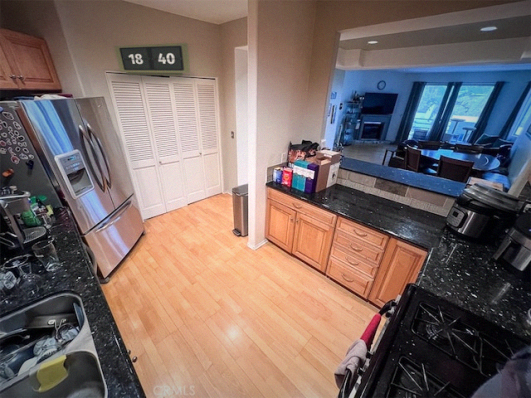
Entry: h=18 m=40
